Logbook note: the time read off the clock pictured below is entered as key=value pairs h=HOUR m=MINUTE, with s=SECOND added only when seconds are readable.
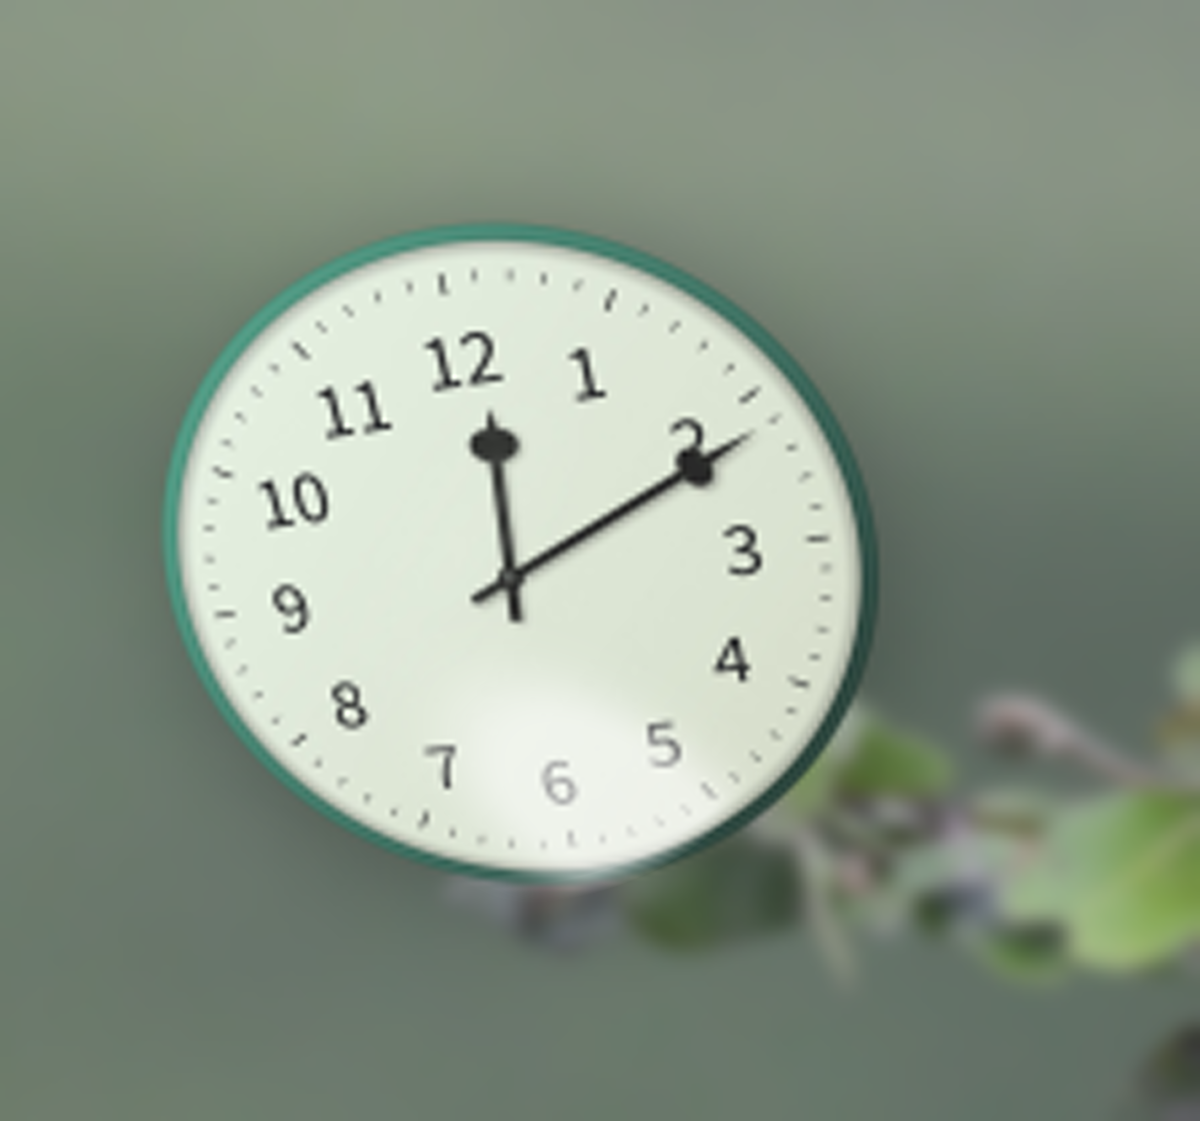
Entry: h=12 m=11
